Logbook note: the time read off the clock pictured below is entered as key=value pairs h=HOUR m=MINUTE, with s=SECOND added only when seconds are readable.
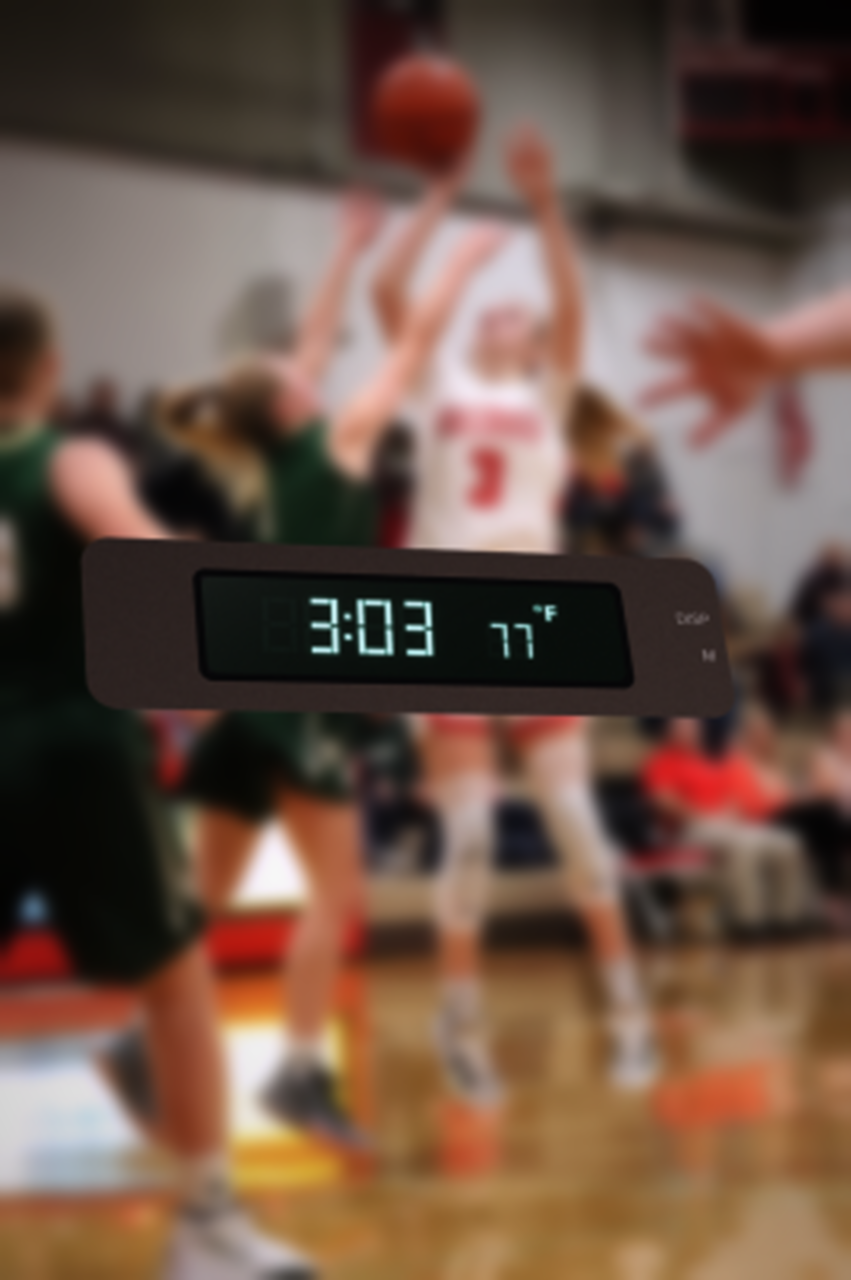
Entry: h=3 m=3
